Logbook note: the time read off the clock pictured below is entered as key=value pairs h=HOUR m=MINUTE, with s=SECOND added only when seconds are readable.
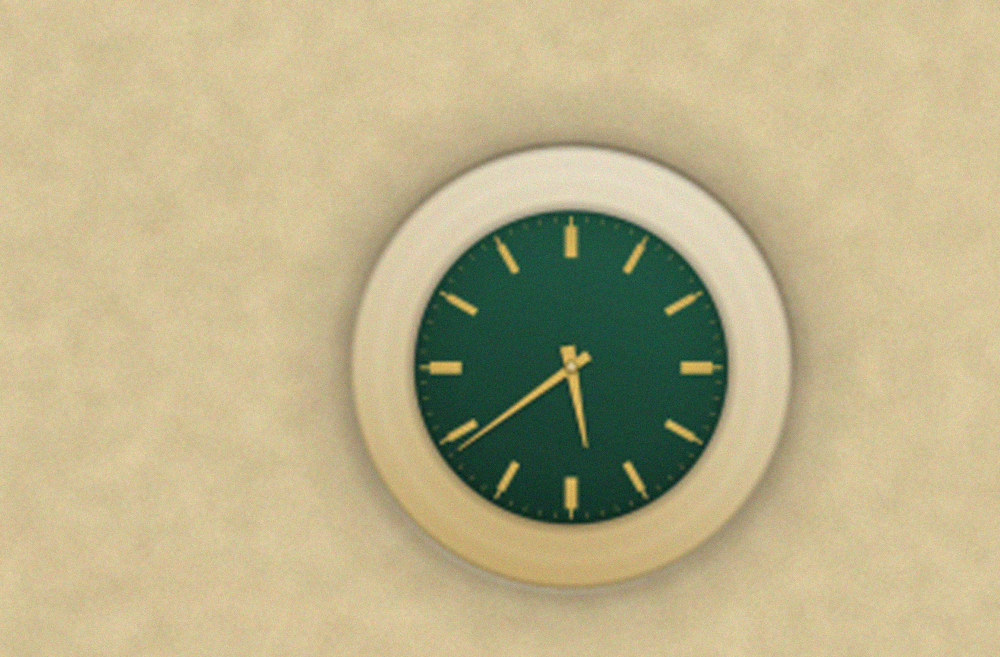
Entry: h=5 m=39
